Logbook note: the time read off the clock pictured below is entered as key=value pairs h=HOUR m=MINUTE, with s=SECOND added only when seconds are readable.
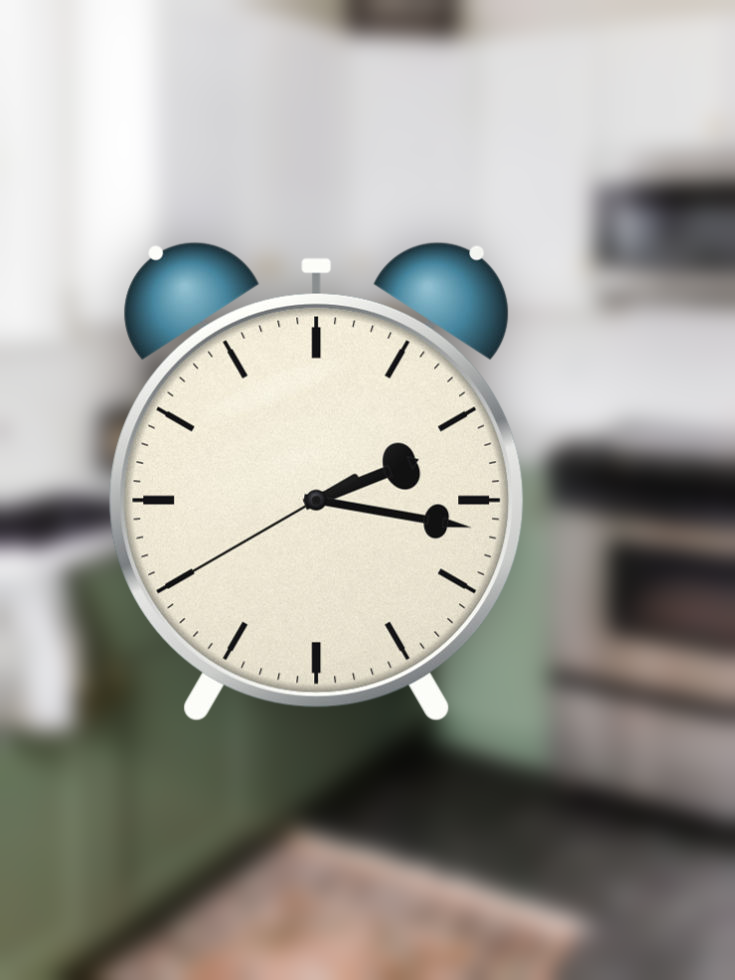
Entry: h=2 m=16 s=40
